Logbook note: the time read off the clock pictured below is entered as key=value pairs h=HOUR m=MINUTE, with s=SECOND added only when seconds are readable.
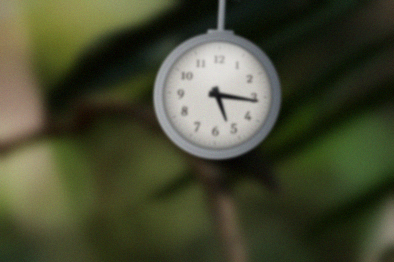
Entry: h=5 m=16
